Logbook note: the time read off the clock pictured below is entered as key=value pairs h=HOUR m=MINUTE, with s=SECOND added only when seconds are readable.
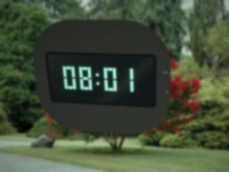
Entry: h=8 m=1
